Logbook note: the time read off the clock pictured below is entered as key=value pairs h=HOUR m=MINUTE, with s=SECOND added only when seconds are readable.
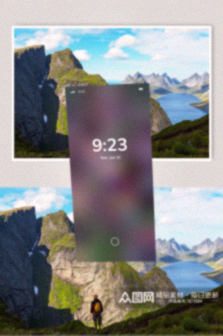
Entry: h=9 m=23
